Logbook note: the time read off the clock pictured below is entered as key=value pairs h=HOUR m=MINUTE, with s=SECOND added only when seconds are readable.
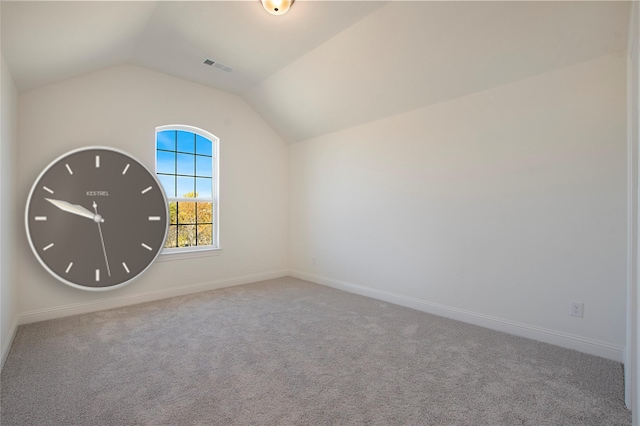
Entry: h=9 m=48 s=28
